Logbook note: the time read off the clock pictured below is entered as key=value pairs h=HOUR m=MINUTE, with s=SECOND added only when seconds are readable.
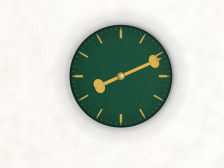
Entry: h=8 m=11
